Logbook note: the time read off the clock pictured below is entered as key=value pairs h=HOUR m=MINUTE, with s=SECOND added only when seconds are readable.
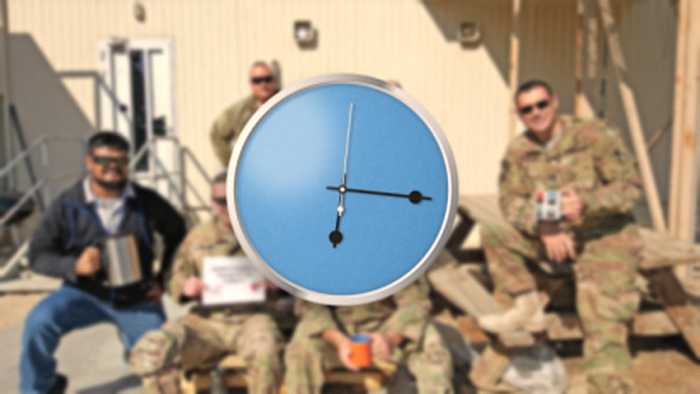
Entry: h=6 m=16 s=1
